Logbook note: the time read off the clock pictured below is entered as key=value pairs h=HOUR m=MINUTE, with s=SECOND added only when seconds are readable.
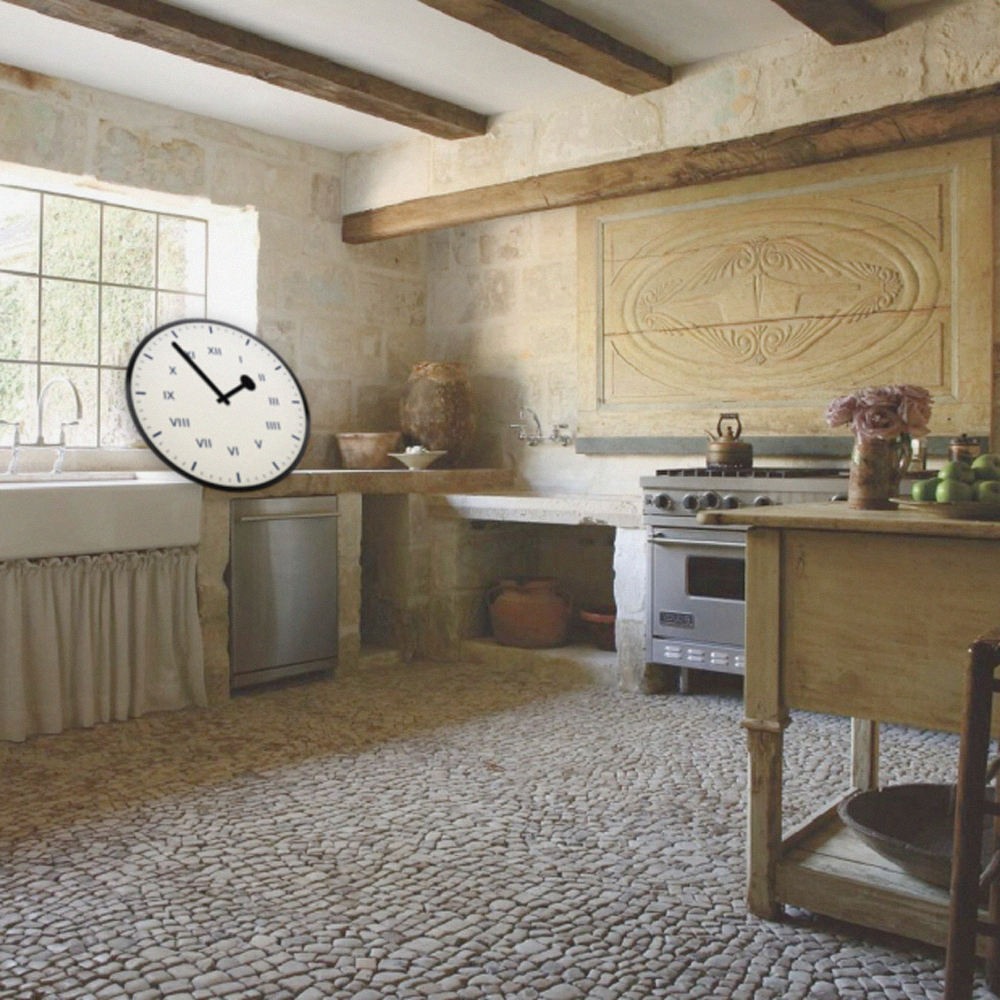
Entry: h=1 m=54
